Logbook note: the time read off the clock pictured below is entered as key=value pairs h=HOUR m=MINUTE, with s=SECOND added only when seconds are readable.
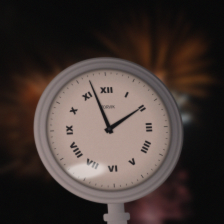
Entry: h=1 m=57
